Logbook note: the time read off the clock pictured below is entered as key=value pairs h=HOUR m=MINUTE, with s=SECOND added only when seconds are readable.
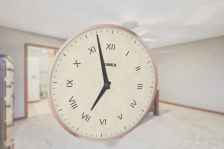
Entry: h=6 m=57
